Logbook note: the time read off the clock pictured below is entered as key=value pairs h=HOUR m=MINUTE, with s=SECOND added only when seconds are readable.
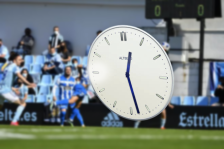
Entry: h=12 m=28
